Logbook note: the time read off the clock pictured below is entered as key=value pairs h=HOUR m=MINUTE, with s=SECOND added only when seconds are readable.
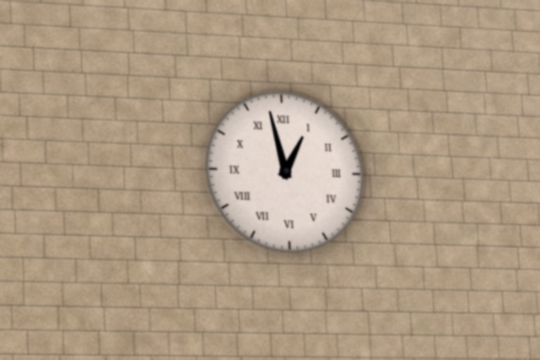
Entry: h=12 m=58
